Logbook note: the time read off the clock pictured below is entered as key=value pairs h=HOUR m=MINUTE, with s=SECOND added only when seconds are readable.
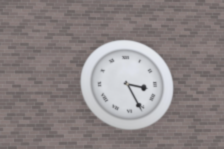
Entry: h=3 m=26
